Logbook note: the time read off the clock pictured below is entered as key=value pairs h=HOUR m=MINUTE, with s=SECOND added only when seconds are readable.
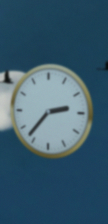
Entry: h=2 m=37
